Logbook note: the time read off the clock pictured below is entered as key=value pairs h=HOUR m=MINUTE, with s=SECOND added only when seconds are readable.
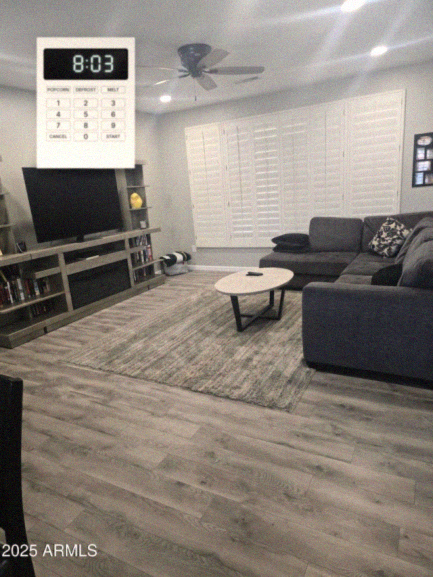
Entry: h=8 m=3
